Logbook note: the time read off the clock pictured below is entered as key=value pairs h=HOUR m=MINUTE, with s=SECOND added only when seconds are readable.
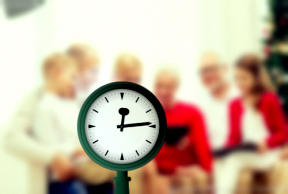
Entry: h=12 m=14
